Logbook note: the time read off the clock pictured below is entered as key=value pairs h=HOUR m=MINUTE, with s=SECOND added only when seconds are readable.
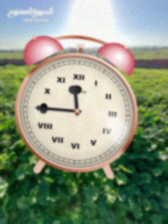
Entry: h=11 m=45
